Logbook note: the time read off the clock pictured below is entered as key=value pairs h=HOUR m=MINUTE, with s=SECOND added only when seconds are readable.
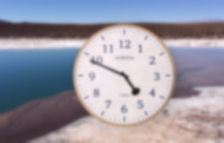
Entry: h=4 m=49
